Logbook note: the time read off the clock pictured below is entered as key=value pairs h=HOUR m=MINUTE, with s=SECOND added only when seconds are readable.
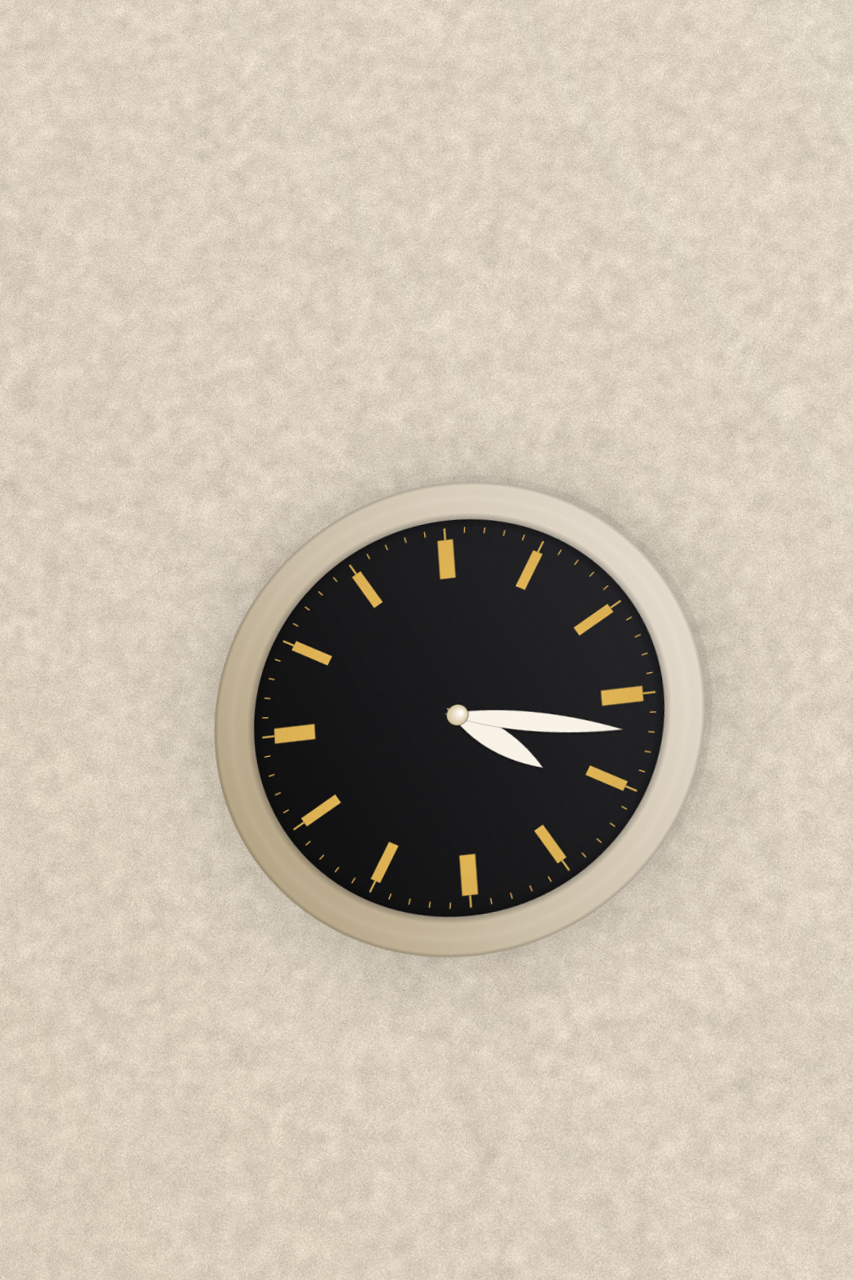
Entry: h=4 m=17
